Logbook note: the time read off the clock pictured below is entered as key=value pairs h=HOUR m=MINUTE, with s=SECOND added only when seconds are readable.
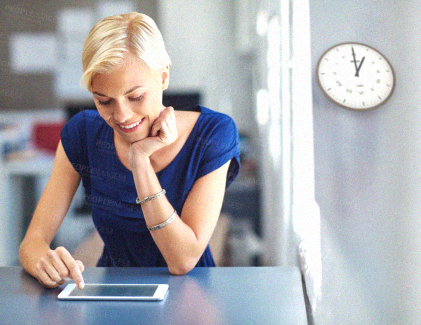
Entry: h=1 m=0
